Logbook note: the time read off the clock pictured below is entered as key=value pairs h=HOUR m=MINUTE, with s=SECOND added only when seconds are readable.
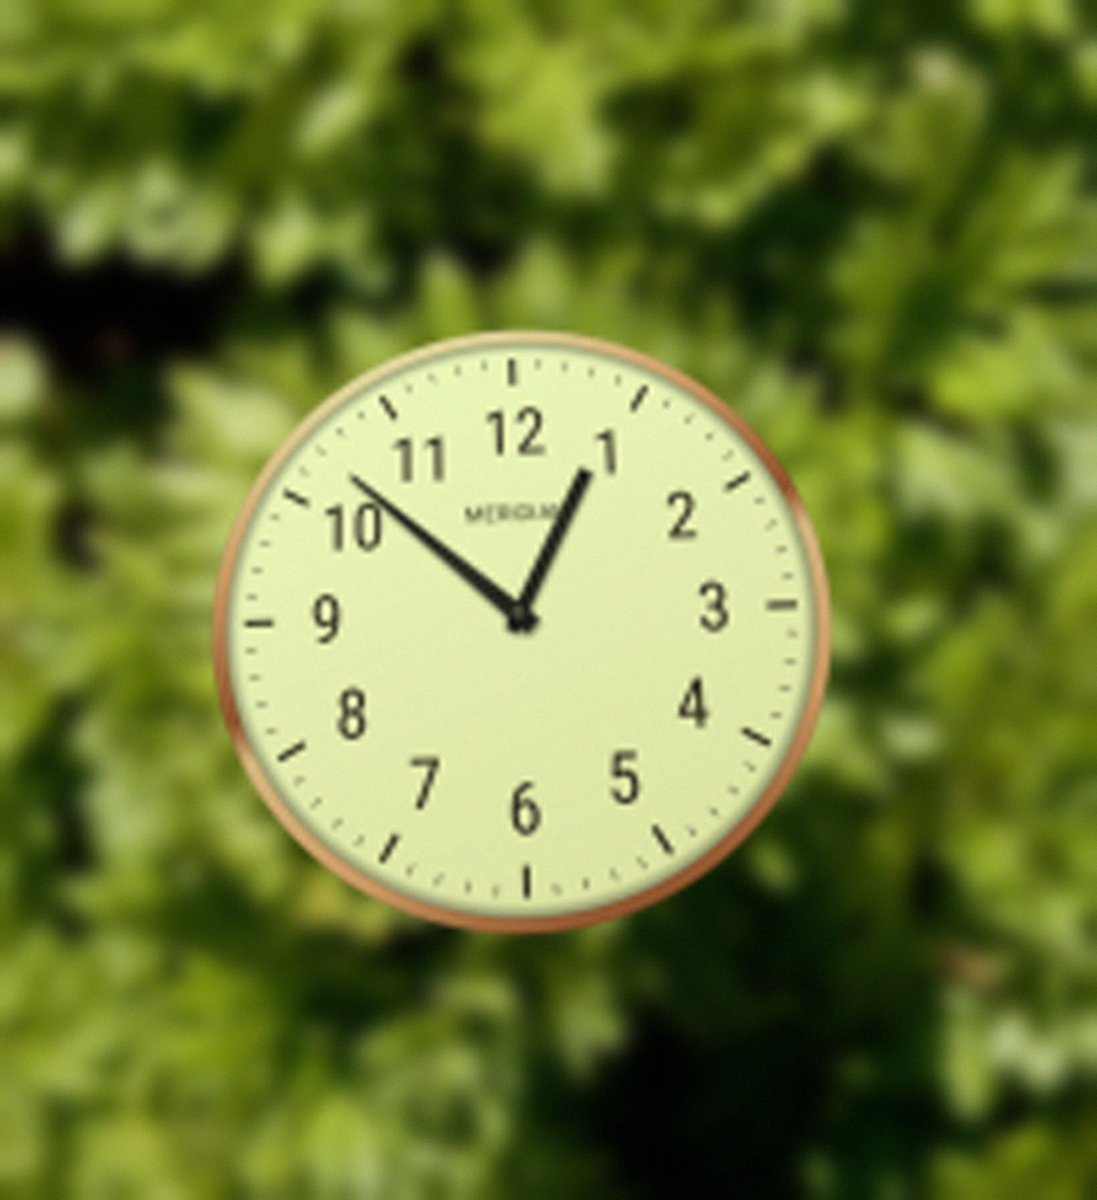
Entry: h=12 m=52
